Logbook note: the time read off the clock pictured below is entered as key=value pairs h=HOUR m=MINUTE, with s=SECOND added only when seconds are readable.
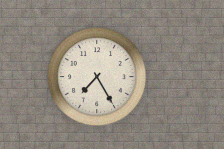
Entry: h=7 m=25
